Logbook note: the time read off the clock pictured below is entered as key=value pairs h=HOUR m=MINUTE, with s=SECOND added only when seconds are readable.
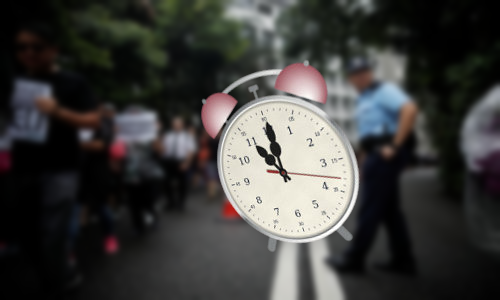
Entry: h=11 m=0 s=18
